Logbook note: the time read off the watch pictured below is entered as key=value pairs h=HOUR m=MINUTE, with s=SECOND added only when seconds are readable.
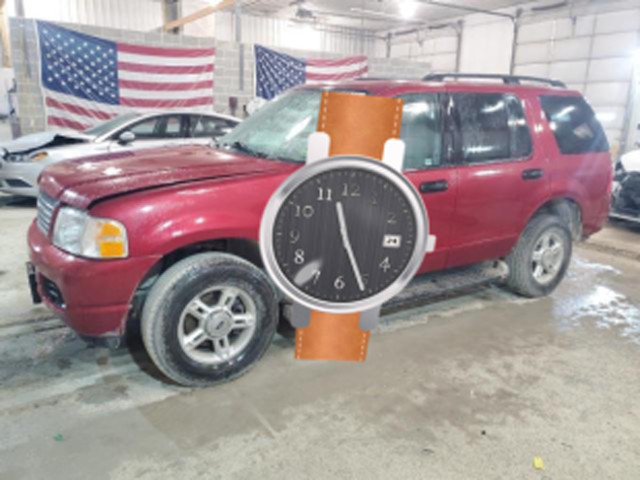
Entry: h=11 m=26
